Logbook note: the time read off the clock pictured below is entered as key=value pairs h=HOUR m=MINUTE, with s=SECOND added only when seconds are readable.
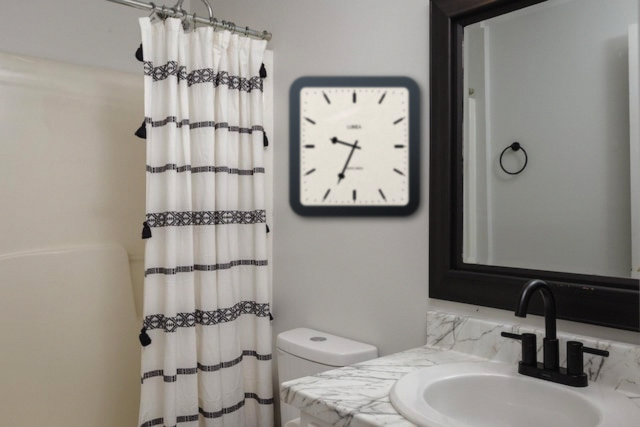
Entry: h=9 m=34
